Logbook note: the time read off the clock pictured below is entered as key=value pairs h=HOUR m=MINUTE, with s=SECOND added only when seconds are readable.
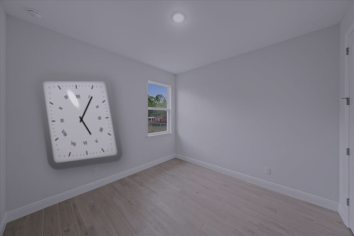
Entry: h=5 m=6
